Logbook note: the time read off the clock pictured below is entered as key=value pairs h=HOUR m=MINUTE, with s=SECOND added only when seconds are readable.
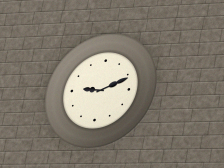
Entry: h=9 m=11
